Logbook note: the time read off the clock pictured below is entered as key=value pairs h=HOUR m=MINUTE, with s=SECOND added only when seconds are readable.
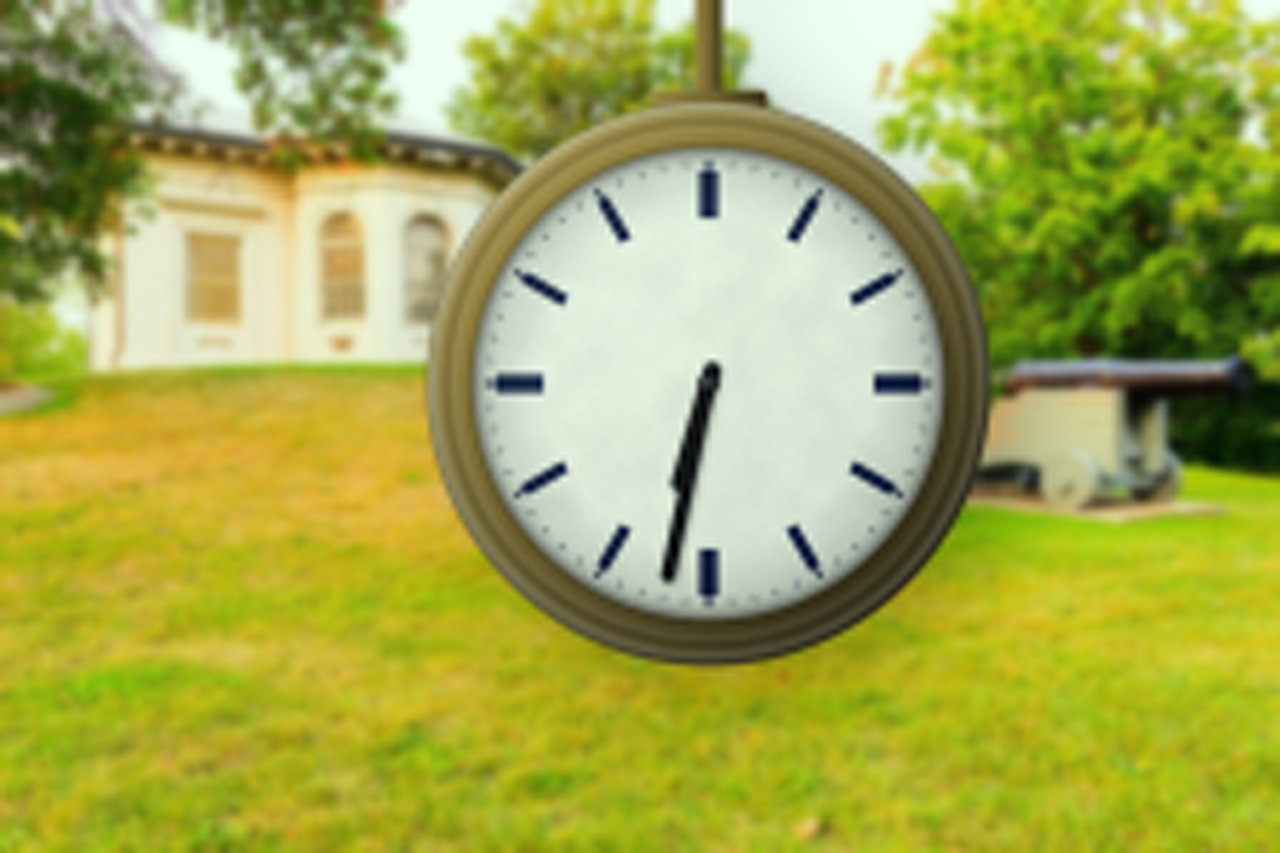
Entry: h=6 m=32
